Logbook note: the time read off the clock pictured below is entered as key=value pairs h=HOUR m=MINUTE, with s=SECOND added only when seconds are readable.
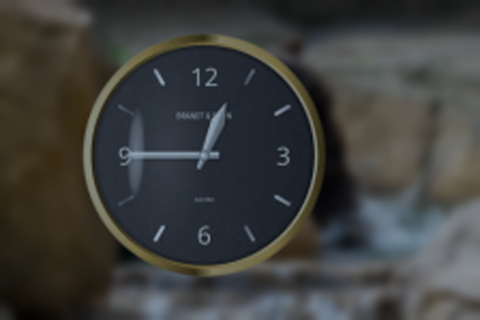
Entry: h=12 m=45
